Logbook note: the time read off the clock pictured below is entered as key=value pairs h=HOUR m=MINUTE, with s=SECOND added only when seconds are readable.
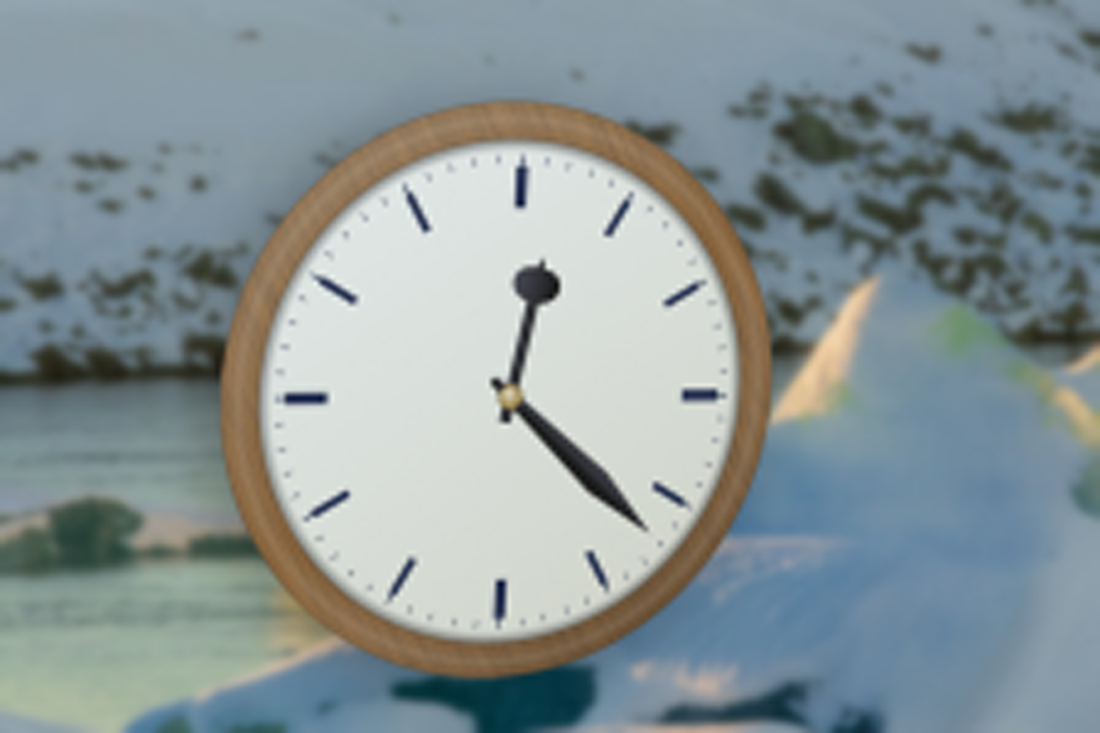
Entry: h=12 m=22
